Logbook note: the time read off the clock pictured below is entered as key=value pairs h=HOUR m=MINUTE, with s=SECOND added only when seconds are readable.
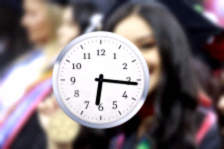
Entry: h=6 m=16
